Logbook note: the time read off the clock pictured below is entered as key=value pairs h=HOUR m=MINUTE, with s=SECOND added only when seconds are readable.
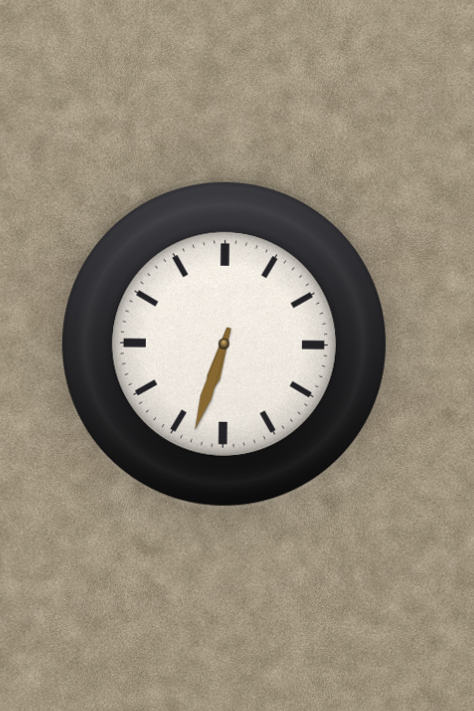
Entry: h=6 m=33
